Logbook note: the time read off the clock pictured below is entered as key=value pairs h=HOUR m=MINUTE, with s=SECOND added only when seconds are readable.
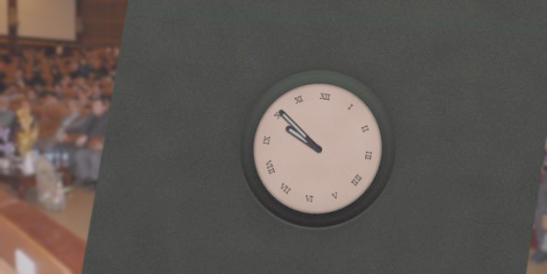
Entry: h=9 m=51
